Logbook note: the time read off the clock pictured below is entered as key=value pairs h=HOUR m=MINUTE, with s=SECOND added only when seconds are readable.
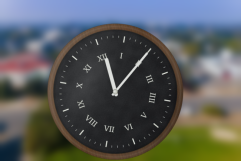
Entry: h=12 m=10
